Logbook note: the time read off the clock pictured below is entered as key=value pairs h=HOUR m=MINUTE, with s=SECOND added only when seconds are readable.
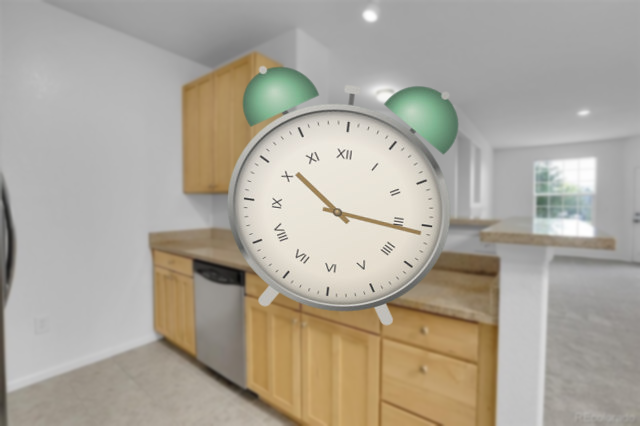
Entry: h=10 m=16
